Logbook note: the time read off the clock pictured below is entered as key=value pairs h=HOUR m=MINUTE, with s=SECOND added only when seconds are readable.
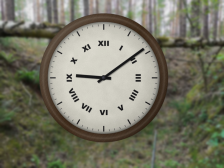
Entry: h=9 m=9
